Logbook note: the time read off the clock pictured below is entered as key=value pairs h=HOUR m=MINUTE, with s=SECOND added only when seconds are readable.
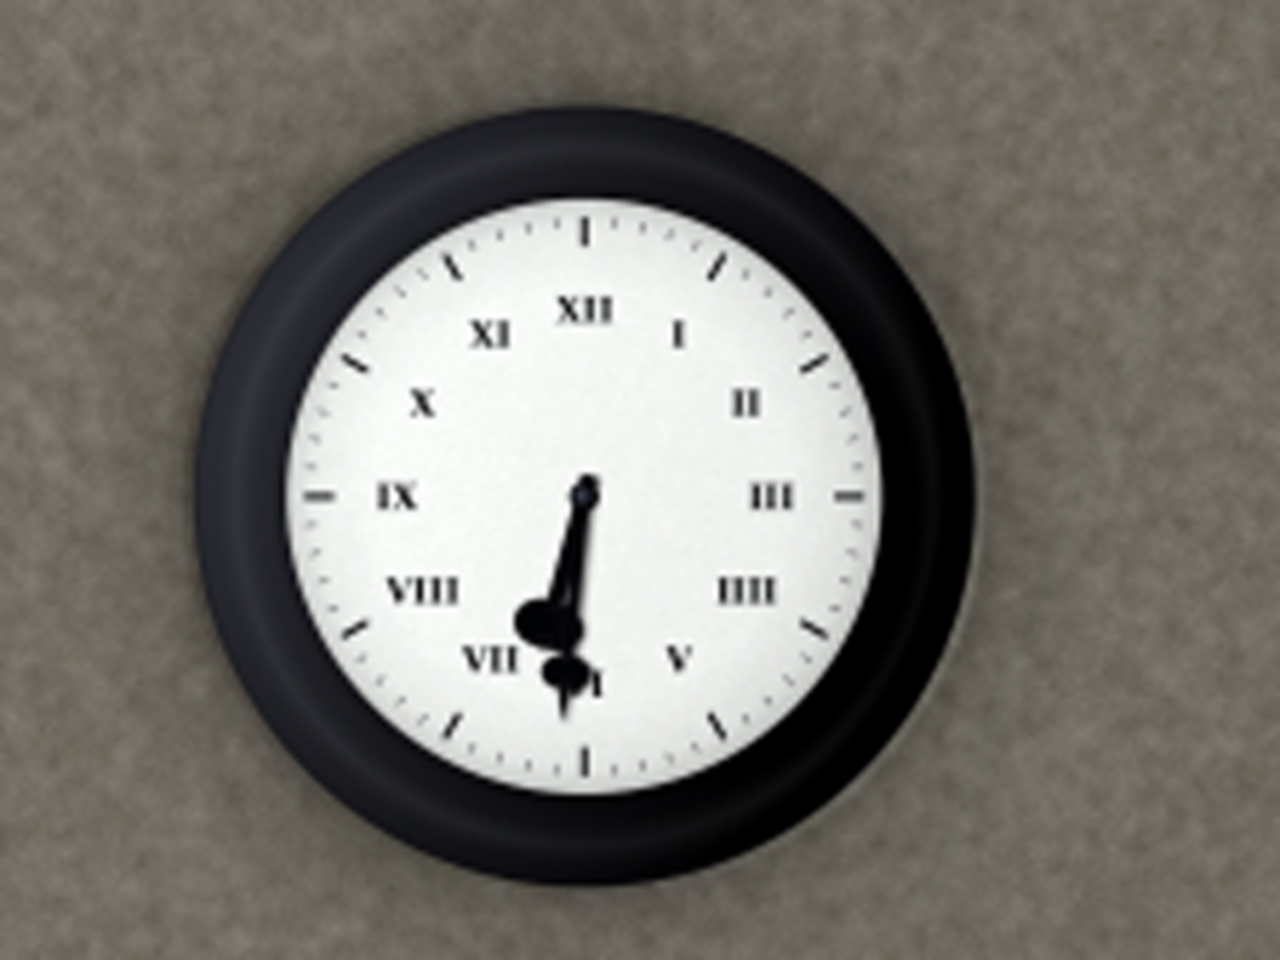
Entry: h=6 m=31
